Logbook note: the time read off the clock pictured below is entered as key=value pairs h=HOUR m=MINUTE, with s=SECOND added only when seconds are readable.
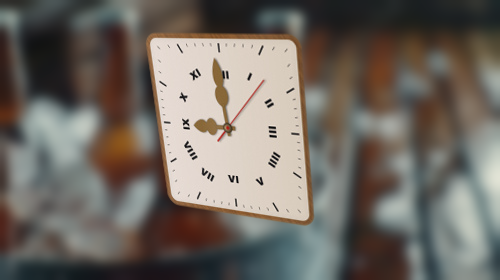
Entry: h=8 m=59 s=7
